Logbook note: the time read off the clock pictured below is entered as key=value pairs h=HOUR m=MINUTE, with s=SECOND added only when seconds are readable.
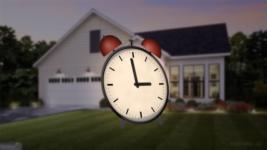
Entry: h=2 m=59
